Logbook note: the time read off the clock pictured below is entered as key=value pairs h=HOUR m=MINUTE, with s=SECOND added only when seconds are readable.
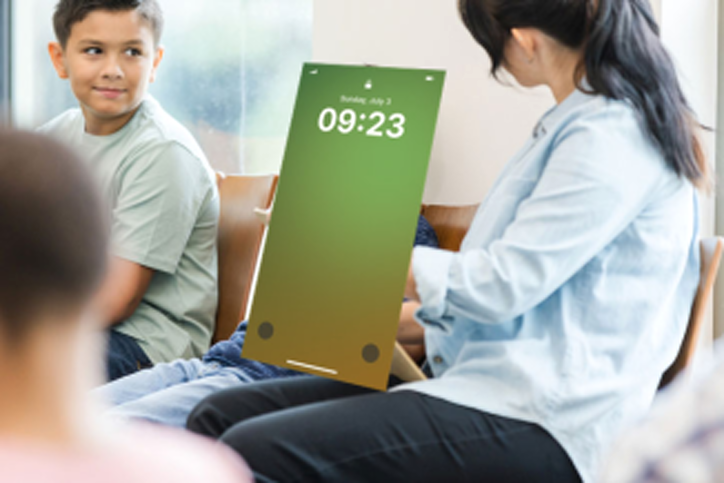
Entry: h=9 m=23
